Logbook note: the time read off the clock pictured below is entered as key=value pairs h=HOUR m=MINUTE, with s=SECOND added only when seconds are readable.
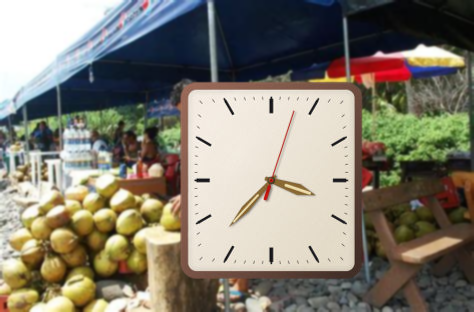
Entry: h=3 m=37 s=3
